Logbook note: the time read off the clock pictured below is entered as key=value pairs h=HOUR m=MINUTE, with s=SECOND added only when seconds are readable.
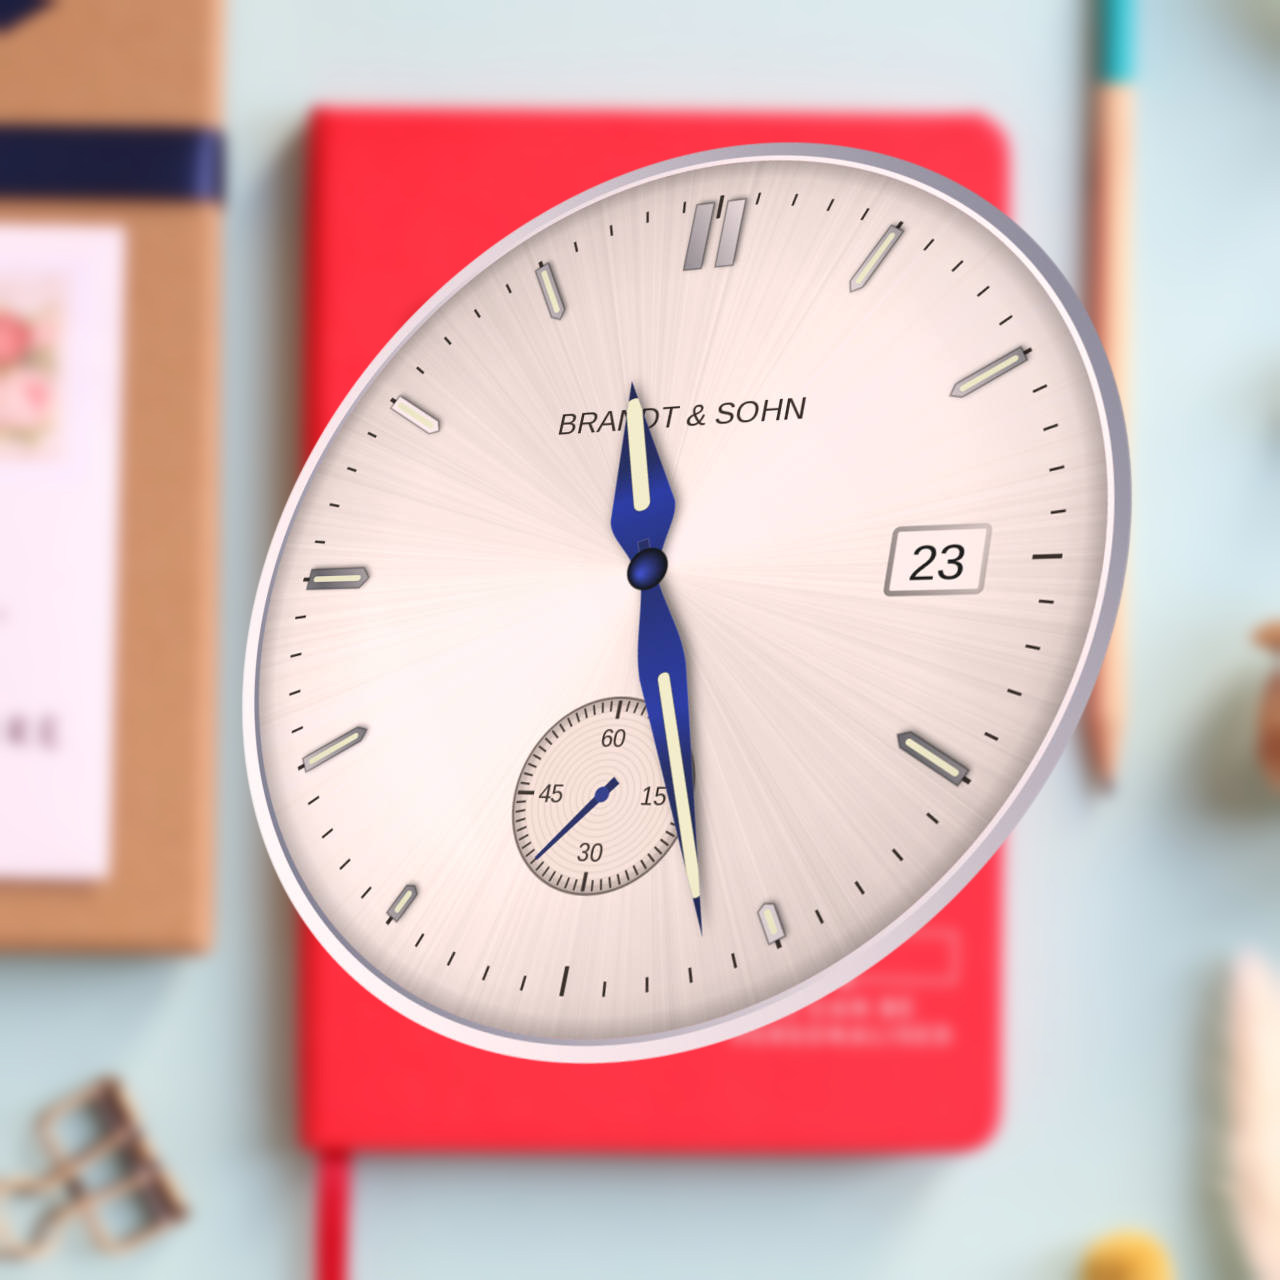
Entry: h=11 m=26 s=37
